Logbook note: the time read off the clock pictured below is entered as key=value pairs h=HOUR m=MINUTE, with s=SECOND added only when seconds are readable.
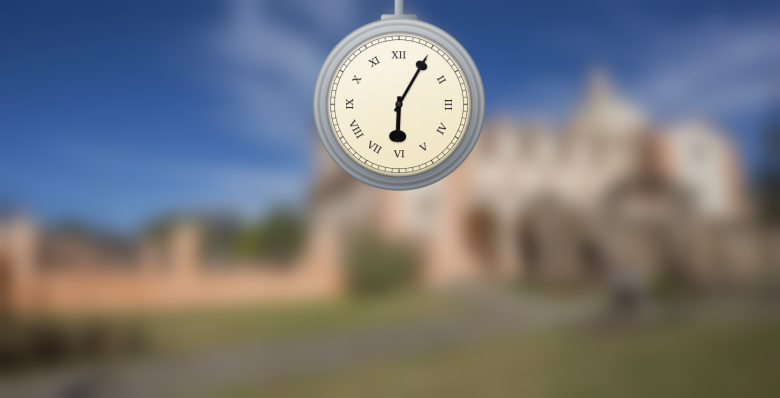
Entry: h=6 m=5
